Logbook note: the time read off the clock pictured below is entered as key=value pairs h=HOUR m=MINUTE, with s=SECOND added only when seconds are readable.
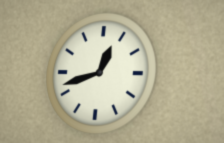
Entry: h=12 m=42
